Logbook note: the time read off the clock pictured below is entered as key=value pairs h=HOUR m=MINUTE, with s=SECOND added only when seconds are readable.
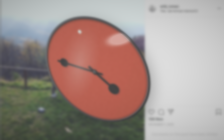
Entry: h=4 m=49
